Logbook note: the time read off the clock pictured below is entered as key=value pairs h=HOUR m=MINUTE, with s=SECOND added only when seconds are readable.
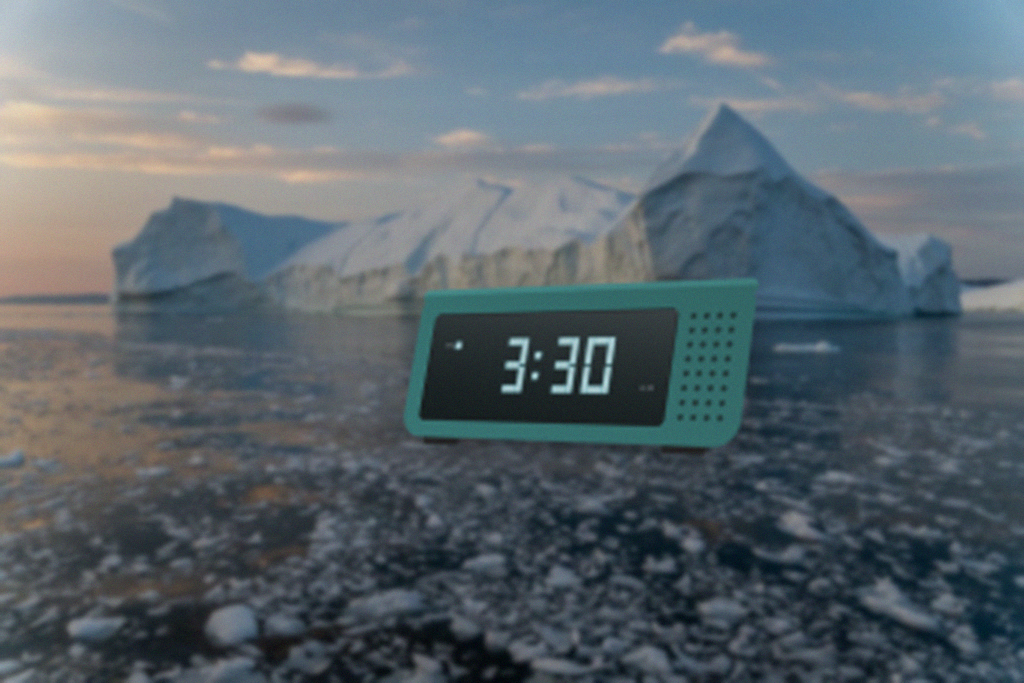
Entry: h=3 m=30
